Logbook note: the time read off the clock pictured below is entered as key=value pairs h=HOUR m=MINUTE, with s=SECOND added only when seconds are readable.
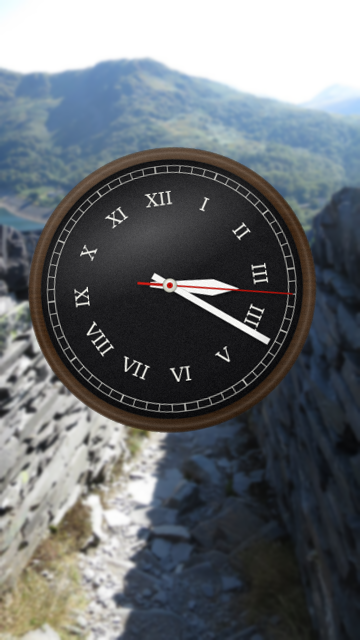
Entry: h=3 m=21 s=17
